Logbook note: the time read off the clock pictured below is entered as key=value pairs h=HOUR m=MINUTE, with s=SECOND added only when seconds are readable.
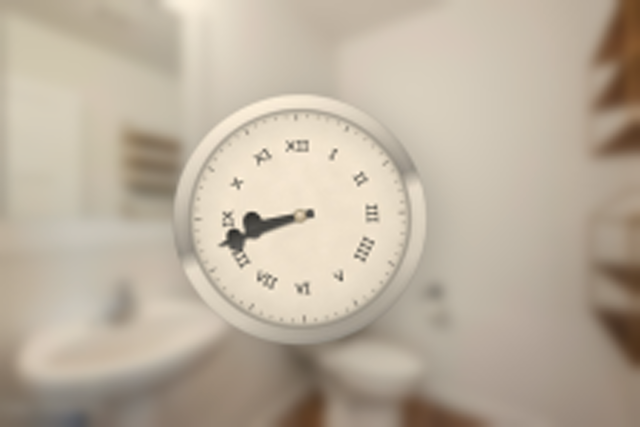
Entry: h=8 m=42
